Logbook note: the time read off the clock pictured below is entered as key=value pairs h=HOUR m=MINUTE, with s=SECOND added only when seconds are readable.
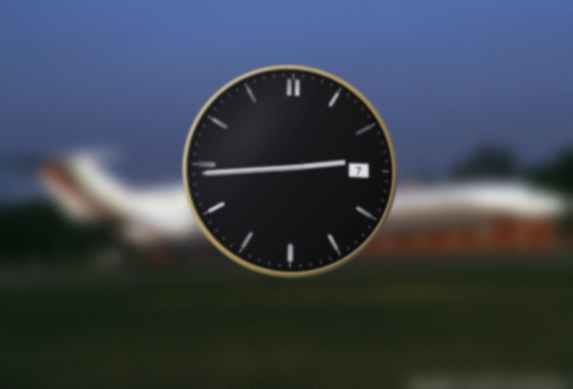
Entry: h=2 m=44
